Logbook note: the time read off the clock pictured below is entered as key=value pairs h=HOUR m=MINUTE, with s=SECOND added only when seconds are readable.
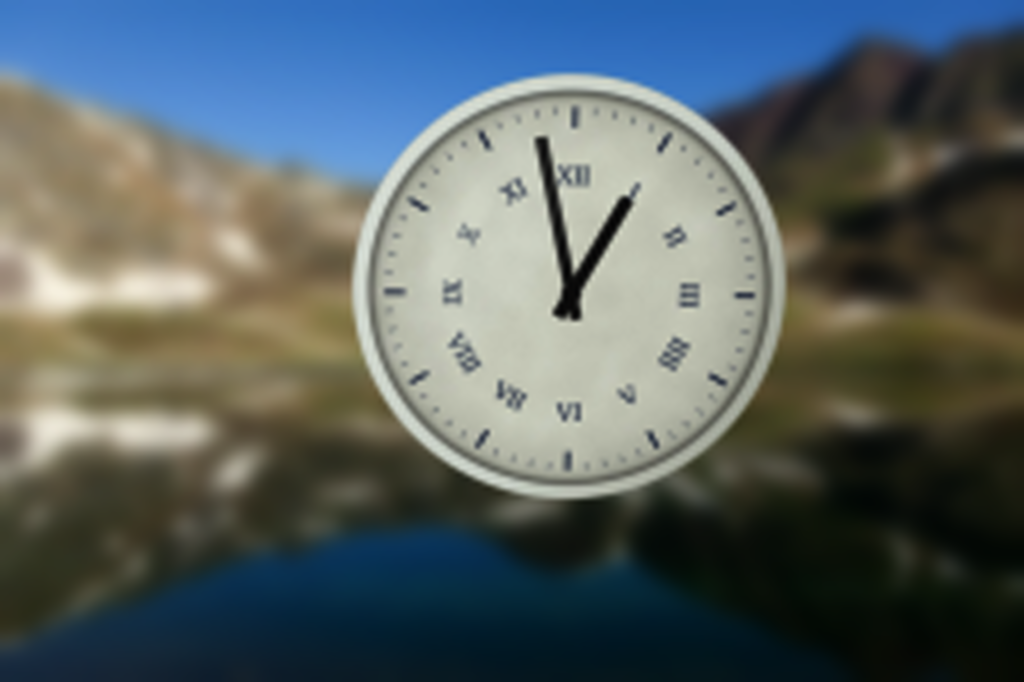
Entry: h=12 m=58
